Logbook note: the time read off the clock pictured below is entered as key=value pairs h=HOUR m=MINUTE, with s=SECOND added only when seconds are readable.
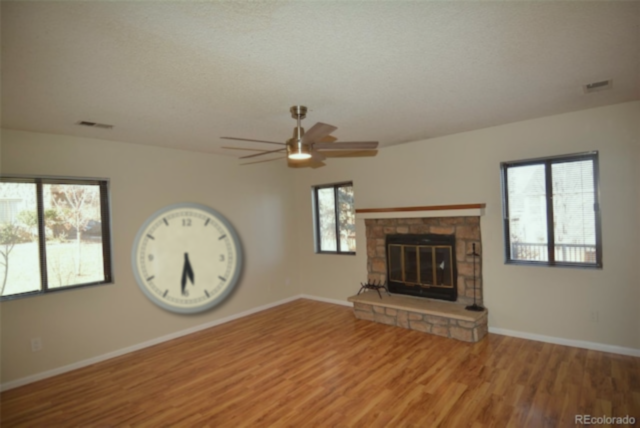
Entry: h=5 m=31
